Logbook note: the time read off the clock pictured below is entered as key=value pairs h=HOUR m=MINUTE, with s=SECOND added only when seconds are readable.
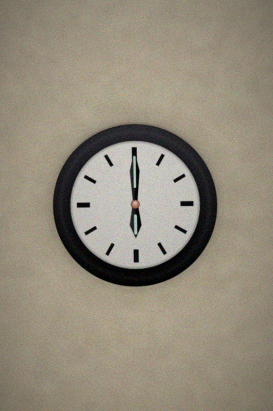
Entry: h=6 m=0
